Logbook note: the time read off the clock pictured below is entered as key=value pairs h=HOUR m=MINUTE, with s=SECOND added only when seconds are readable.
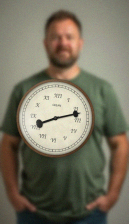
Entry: h=8 m=12
